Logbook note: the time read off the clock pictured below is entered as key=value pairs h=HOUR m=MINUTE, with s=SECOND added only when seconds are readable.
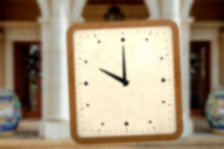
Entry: h=10 m=0
